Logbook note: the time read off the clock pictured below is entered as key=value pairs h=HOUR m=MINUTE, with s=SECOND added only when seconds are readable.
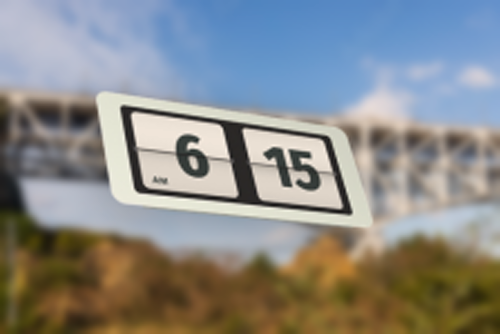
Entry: h=6 m=15
